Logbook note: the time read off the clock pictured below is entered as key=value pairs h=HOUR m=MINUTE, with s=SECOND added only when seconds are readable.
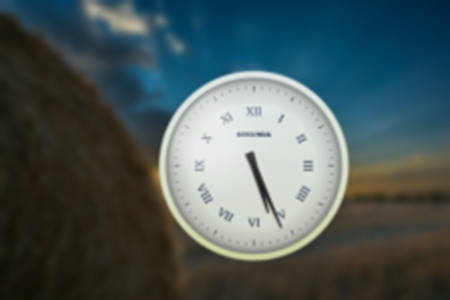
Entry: h=5 m=26
